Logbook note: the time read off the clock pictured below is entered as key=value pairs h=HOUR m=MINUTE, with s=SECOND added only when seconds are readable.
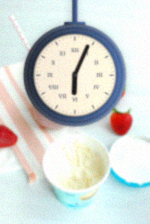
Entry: h=6 m=4
